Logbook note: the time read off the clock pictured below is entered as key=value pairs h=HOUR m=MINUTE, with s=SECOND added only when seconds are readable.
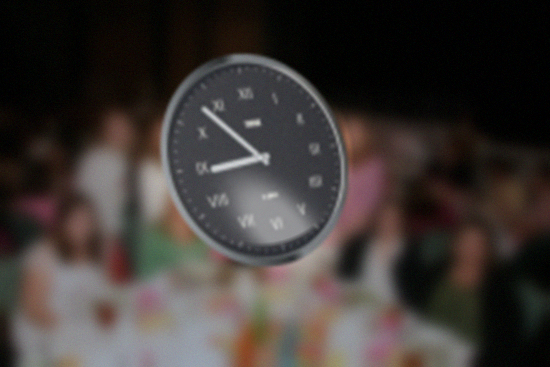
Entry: h=8 m=53
